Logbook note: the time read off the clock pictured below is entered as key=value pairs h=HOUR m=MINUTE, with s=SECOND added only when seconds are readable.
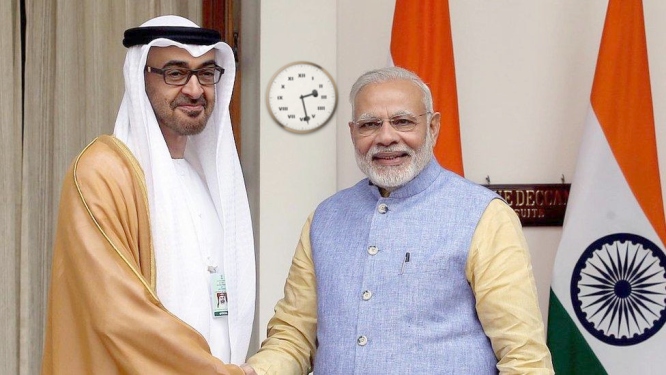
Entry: h=2 m=28
